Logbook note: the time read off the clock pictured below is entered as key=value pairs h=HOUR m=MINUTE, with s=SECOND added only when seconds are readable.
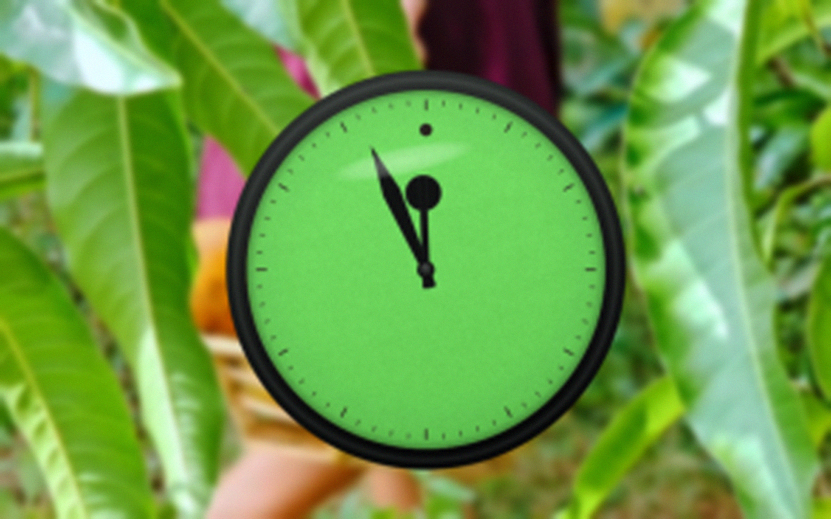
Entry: h=11 m=56
